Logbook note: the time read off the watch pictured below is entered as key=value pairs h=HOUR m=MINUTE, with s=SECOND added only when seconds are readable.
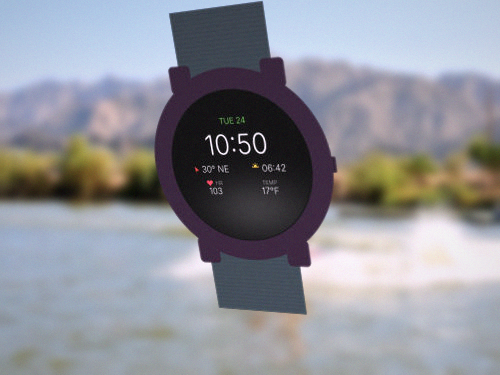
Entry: h=10 m=50
